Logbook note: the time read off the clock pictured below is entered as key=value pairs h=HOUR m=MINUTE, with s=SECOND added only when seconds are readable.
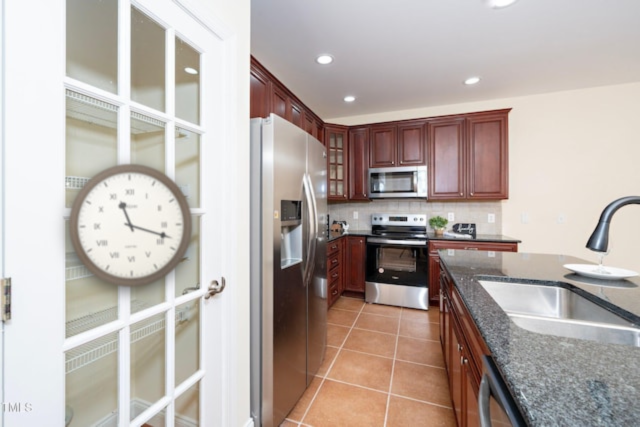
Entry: h=11 m=18
